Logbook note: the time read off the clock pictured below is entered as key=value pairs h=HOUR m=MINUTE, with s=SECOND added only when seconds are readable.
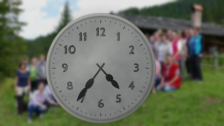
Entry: h=4 m=36
